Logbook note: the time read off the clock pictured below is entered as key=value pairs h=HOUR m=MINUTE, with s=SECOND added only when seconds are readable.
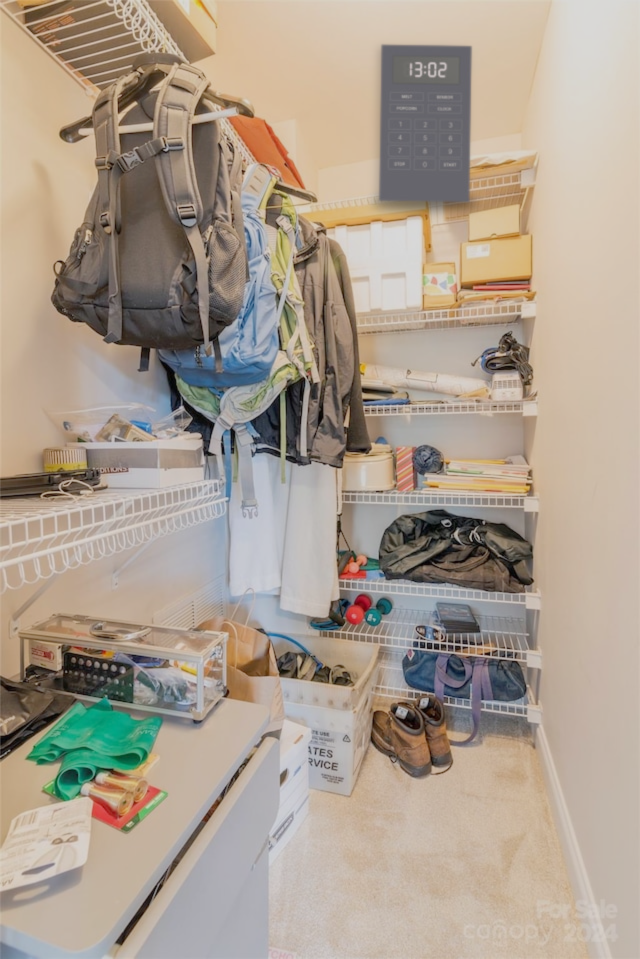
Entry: h=13 m=2
